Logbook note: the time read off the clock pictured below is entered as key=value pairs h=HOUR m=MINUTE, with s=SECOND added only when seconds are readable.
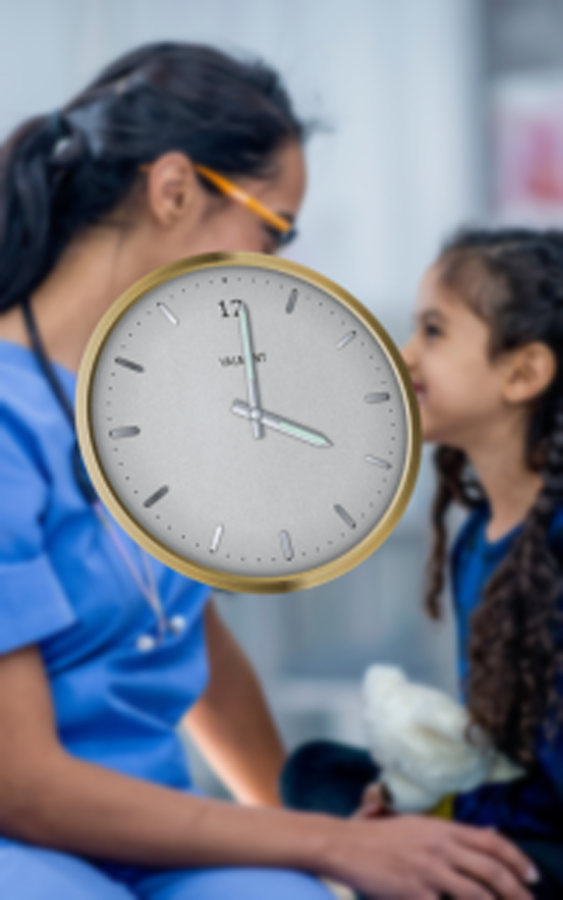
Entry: h=4 m=1
